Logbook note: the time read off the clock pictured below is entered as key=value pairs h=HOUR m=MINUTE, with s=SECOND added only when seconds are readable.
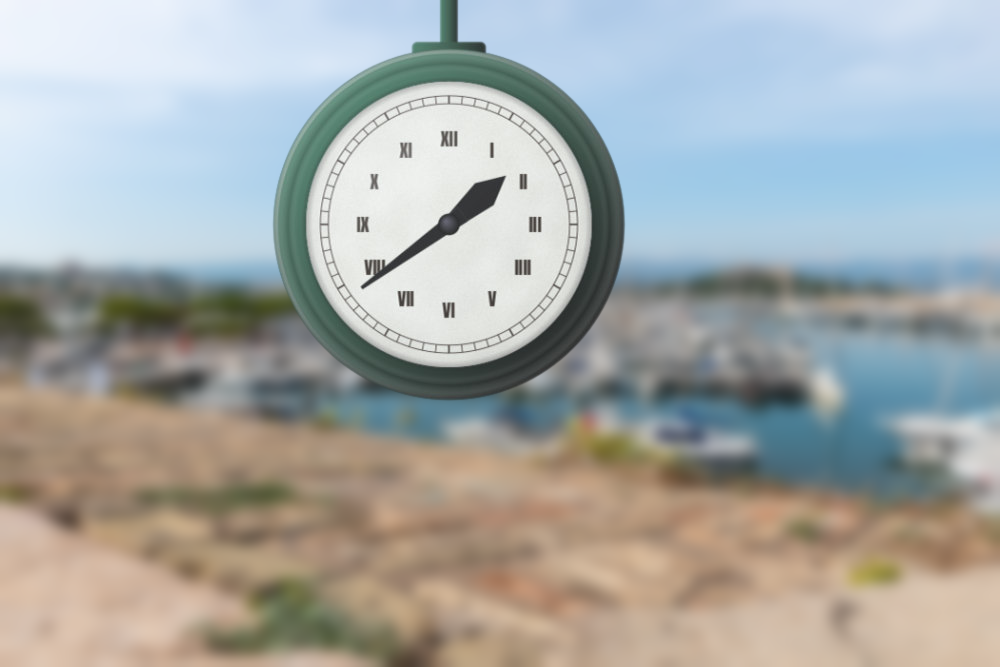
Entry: h=1 m=39
